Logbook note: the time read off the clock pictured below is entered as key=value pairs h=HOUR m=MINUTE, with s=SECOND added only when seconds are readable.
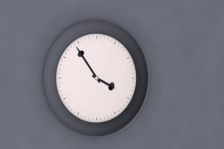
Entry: h=3 m=54
